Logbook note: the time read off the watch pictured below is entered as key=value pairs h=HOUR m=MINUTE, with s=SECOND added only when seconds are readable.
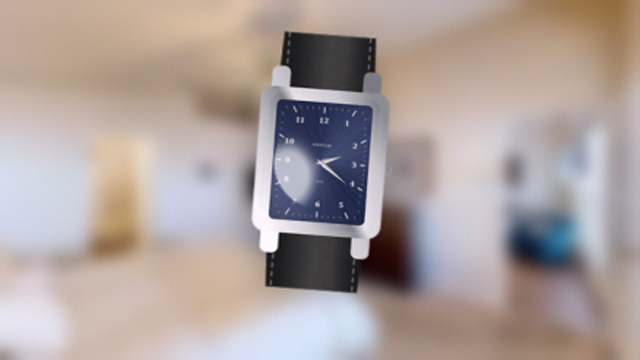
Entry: h=2 m=21
